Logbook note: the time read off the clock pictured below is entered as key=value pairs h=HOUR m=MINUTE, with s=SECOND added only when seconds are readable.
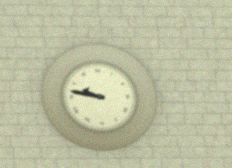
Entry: h=9 m=47
